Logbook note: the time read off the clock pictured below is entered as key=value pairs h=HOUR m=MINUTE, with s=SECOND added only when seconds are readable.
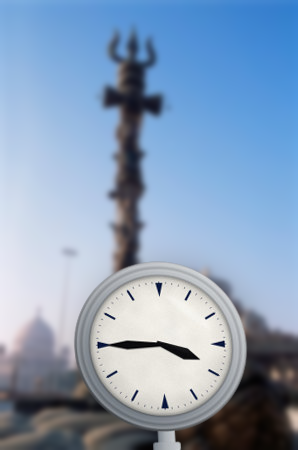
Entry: h=3 m=45
